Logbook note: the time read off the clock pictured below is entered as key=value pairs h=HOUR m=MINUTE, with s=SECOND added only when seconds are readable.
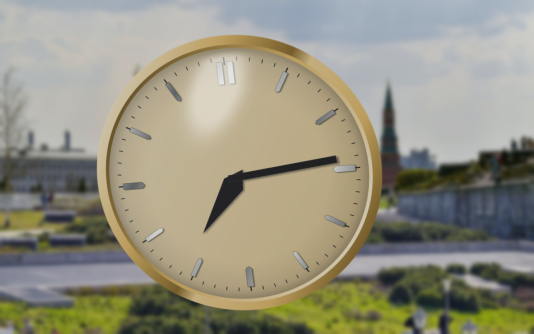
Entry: h=7 m=14
